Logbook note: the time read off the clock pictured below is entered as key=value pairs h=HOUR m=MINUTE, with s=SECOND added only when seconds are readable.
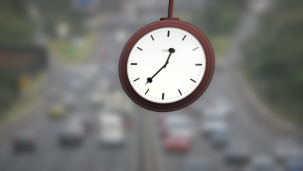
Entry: h=12 m=37
